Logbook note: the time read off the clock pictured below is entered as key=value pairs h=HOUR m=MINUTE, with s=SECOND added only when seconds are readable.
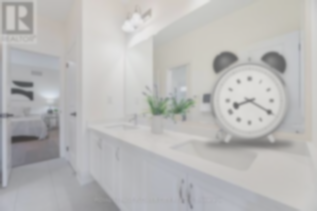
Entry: h=8 m=20
